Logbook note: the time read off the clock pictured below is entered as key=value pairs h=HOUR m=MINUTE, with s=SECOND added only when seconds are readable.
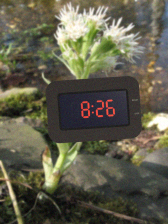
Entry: h=8 m=26
